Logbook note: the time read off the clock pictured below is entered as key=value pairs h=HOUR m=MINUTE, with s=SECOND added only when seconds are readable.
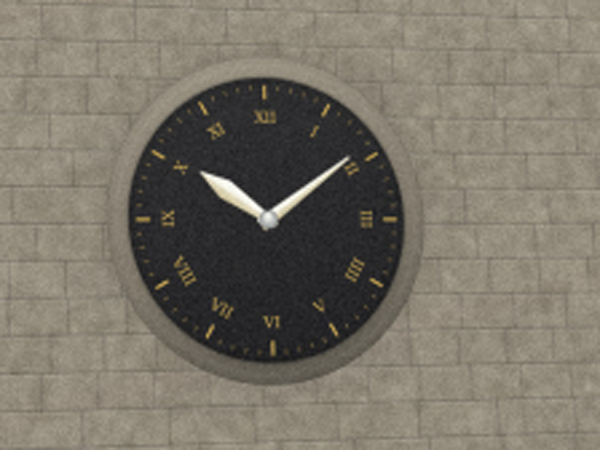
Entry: h=10 m=9
